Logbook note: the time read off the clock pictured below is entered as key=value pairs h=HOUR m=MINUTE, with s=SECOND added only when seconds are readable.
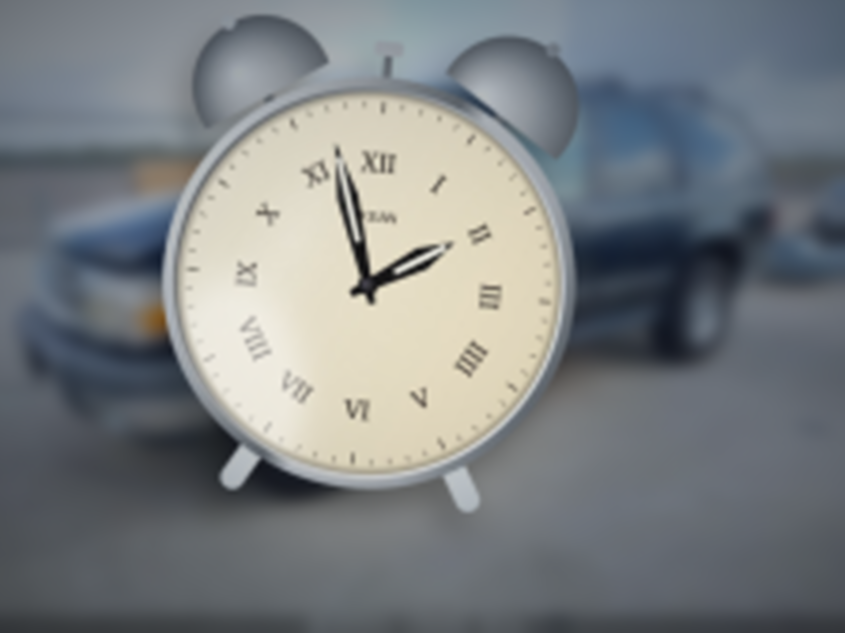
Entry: h=1 m=57
